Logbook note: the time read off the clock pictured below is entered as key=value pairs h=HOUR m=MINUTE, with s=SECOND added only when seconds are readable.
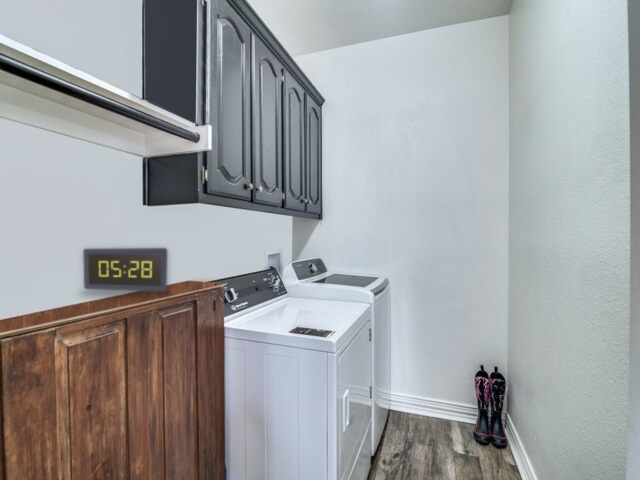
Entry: h=5 m=28
